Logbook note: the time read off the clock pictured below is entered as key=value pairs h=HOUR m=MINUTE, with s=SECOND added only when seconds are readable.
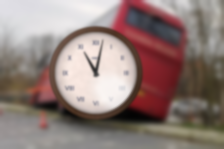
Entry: h=11 m=2
